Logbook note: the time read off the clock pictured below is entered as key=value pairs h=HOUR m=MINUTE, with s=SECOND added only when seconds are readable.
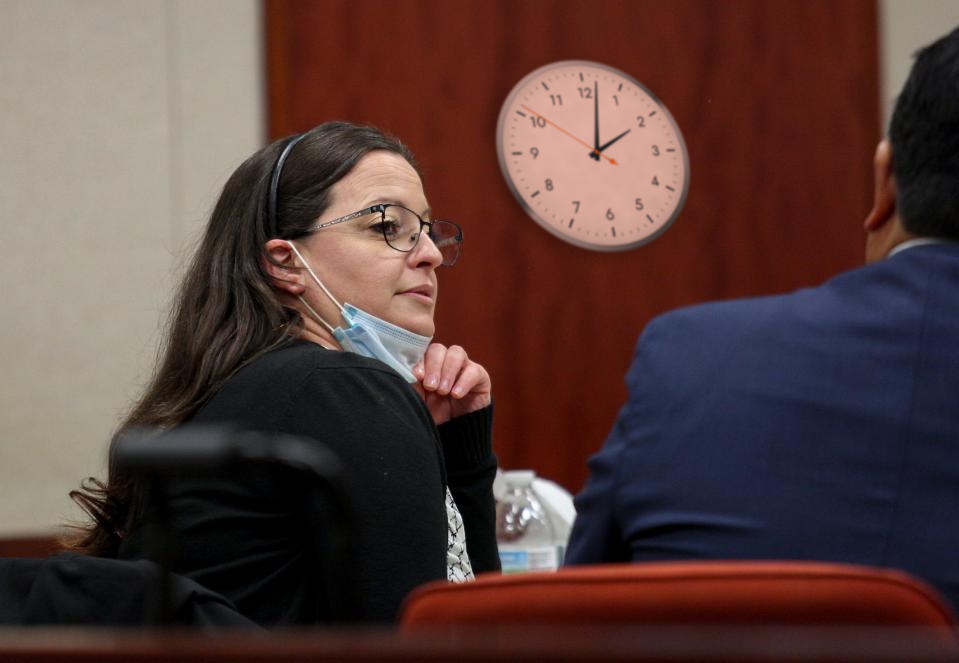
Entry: h=2 m=1 s=51
